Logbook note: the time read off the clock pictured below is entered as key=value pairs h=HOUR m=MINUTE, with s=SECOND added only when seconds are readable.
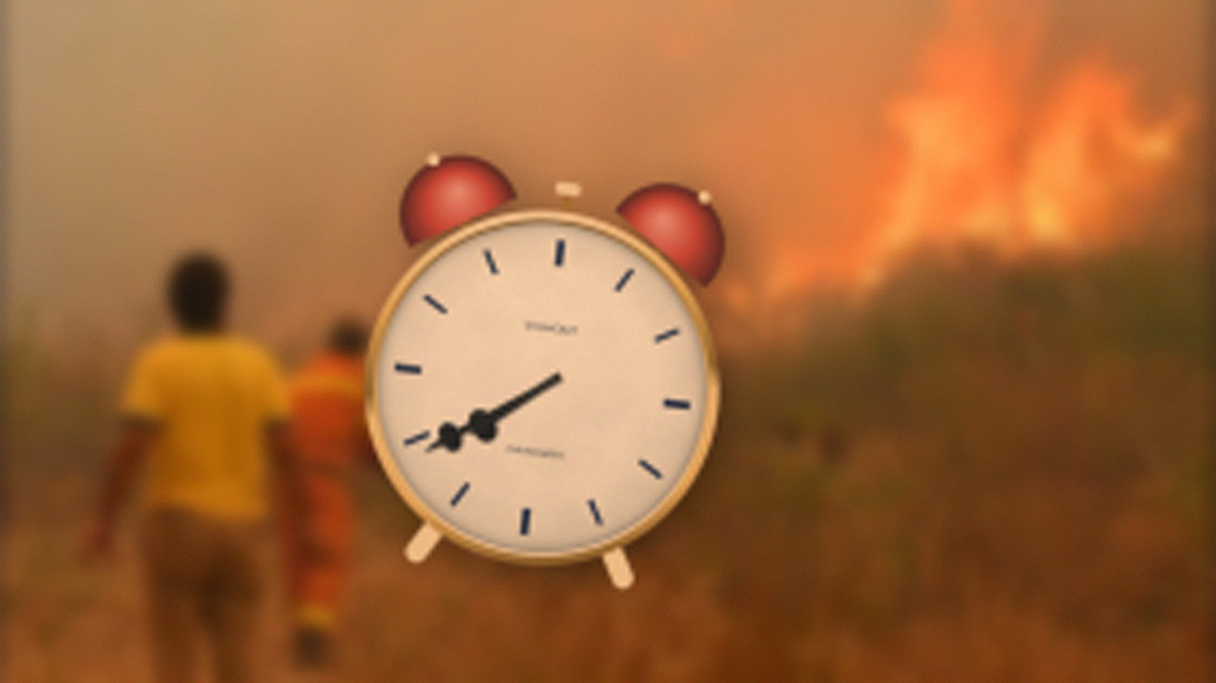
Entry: h=7 m=39
